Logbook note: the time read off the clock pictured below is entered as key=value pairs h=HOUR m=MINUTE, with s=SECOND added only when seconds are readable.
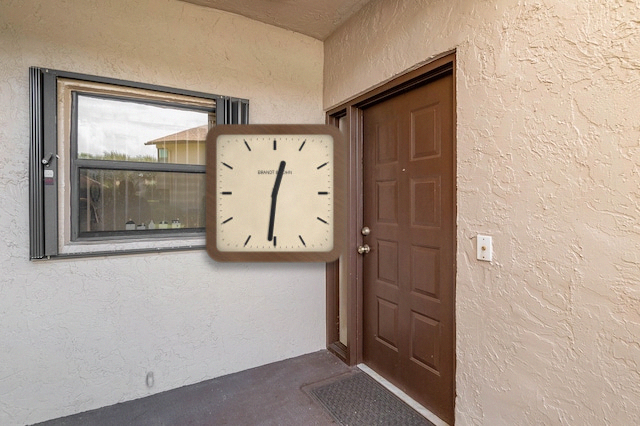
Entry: h=12 m=31
